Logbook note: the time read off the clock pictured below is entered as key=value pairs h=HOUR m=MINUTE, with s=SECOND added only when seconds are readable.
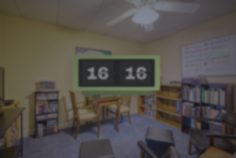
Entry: h=16 m=16
